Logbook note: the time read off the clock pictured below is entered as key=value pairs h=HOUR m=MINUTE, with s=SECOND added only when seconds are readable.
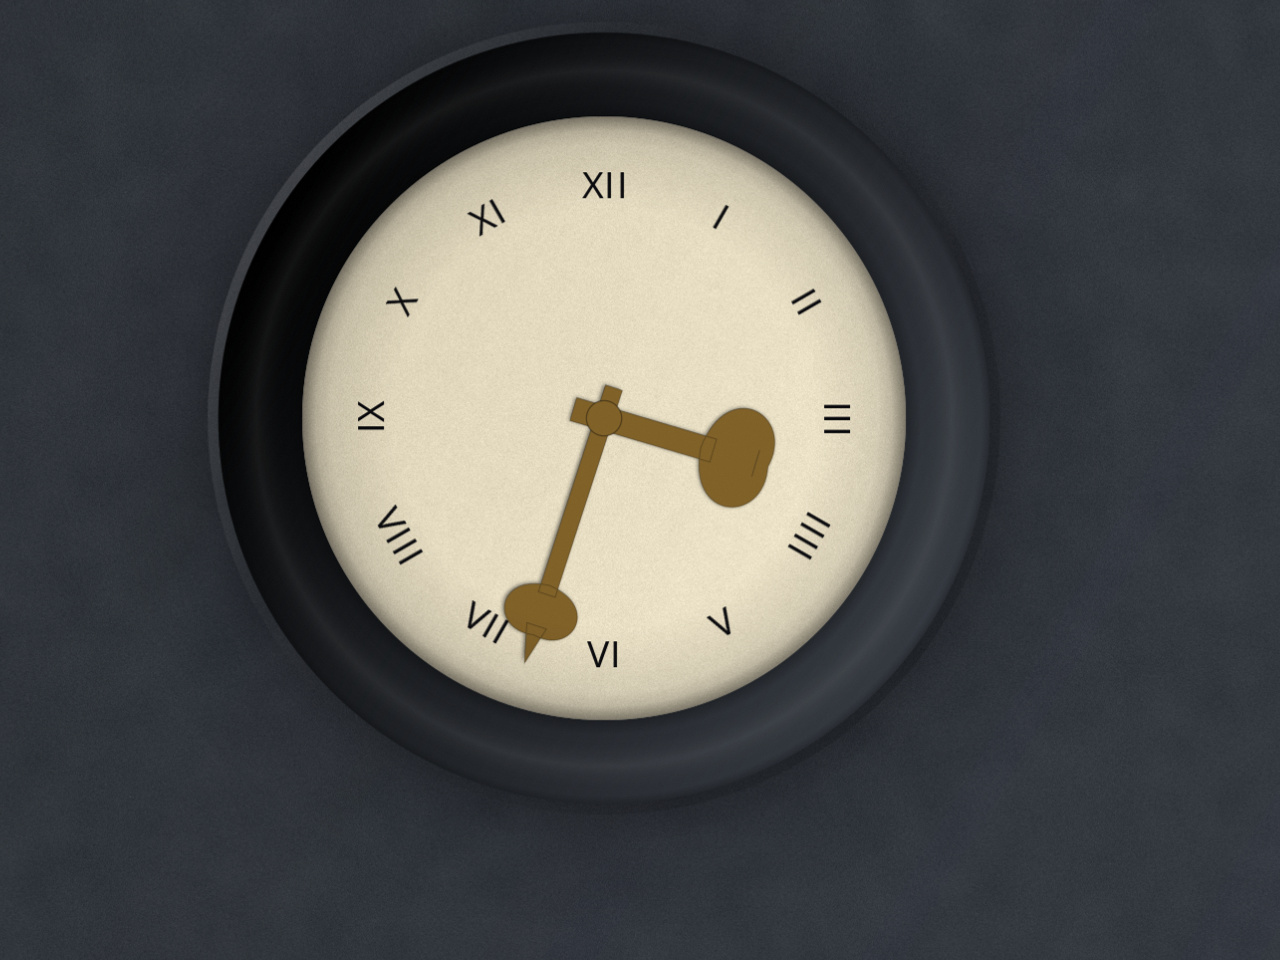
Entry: h=3 m=33
